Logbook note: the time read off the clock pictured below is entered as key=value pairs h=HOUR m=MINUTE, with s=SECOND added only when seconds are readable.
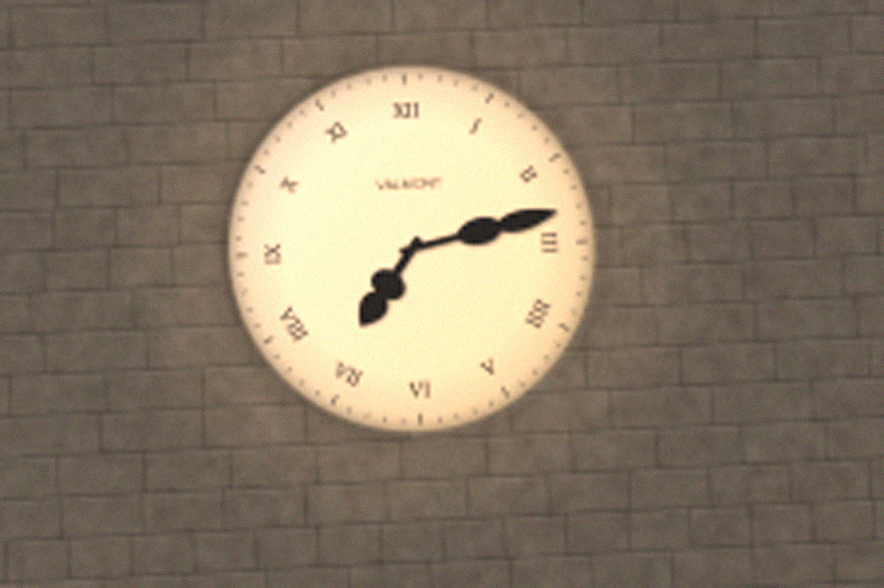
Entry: h=7 m=13
